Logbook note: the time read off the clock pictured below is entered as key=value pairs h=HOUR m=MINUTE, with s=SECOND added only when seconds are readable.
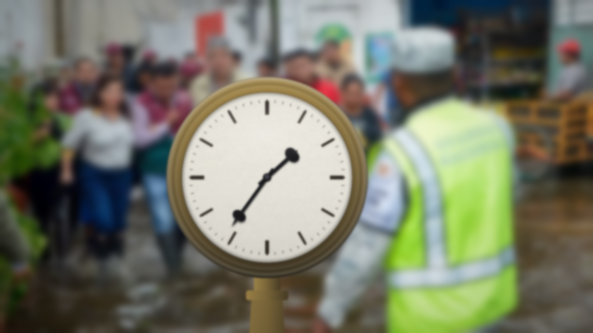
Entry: h=1 m=36
